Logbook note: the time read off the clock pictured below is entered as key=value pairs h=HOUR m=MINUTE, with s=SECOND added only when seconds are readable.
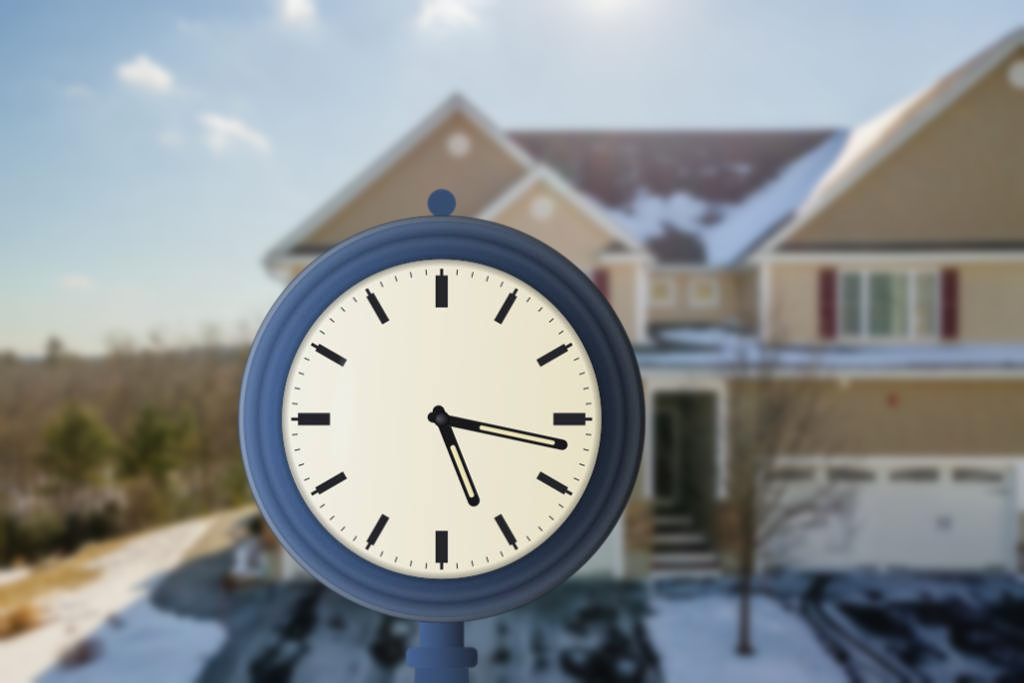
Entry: h=5 m=17
